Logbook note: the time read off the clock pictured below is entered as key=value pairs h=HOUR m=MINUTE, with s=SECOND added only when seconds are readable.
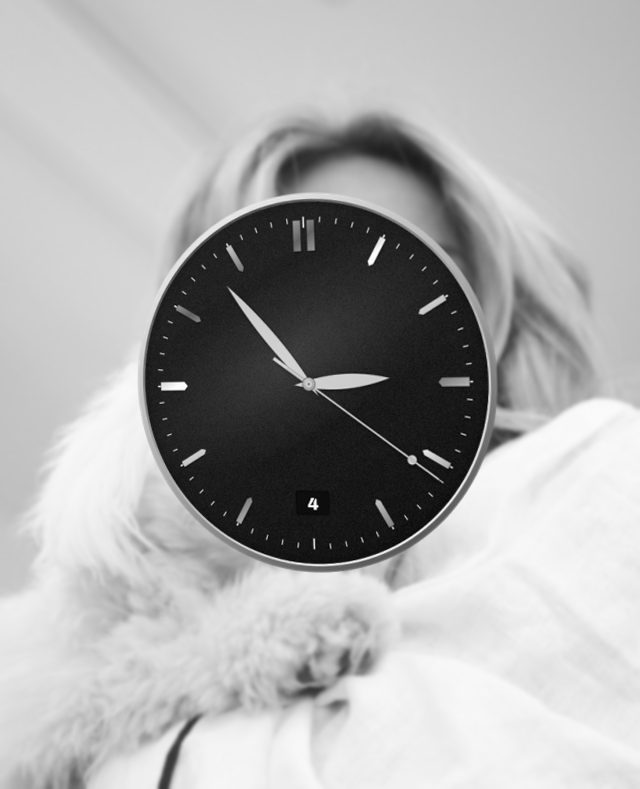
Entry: h=2 m=53 s=21
